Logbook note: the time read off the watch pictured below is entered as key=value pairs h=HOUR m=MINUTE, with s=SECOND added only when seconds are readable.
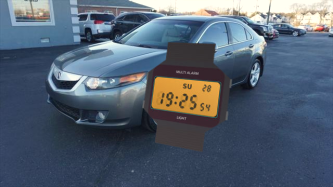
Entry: h=19 m=25 s=54
